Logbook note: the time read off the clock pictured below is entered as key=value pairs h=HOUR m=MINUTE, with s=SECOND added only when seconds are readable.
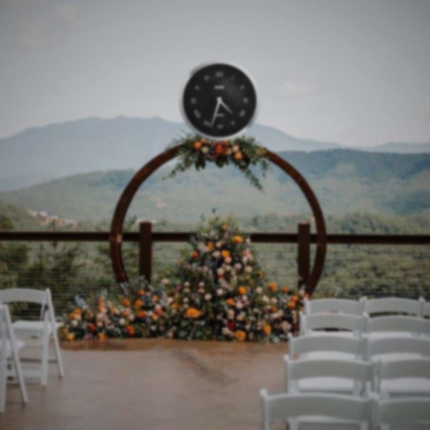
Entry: h=4 m=33
